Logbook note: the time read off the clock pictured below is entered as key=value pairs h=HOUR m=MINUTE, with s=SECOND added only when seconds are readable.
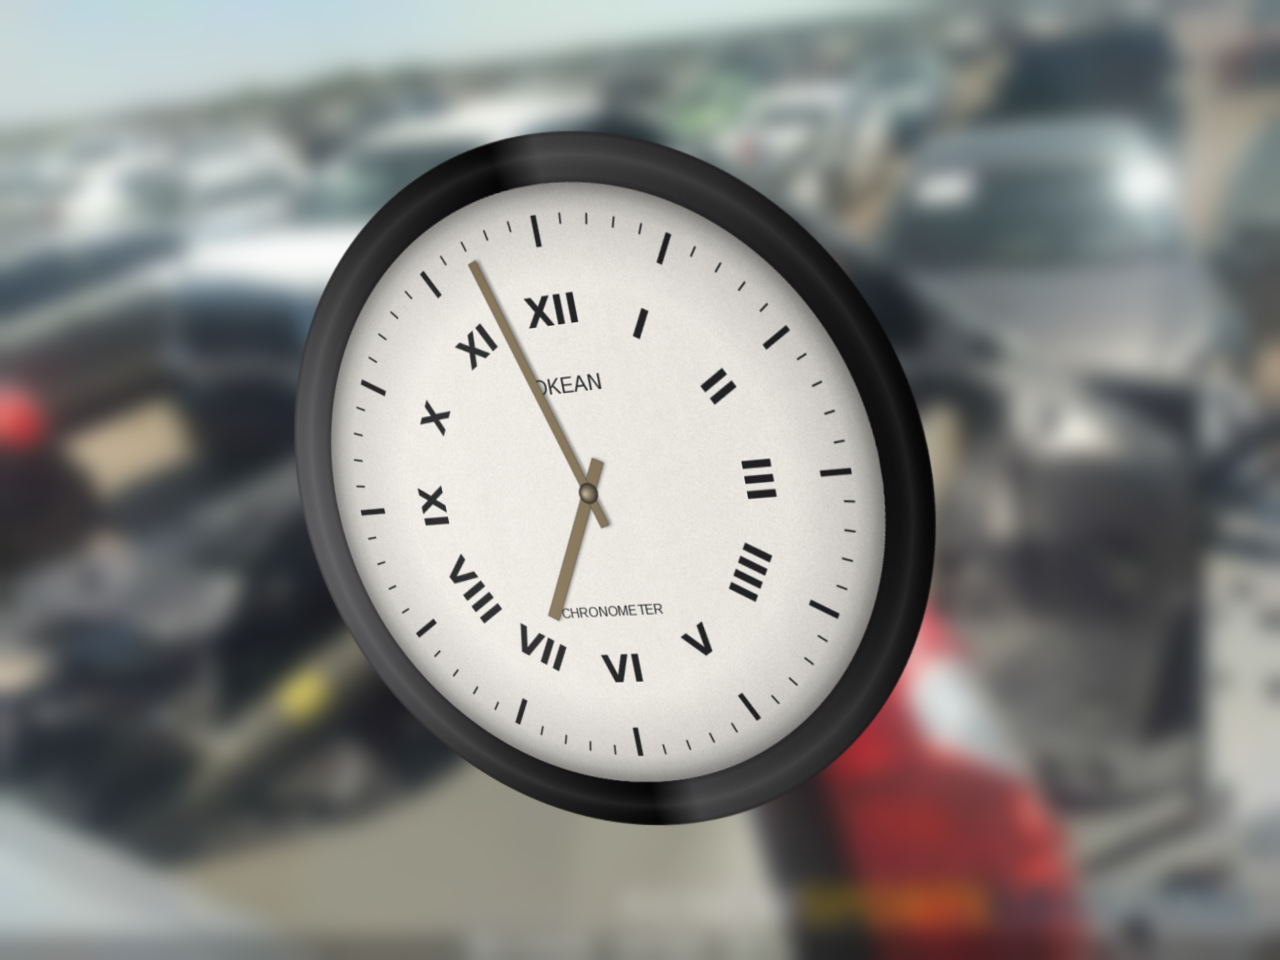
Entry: h=6 m=57
